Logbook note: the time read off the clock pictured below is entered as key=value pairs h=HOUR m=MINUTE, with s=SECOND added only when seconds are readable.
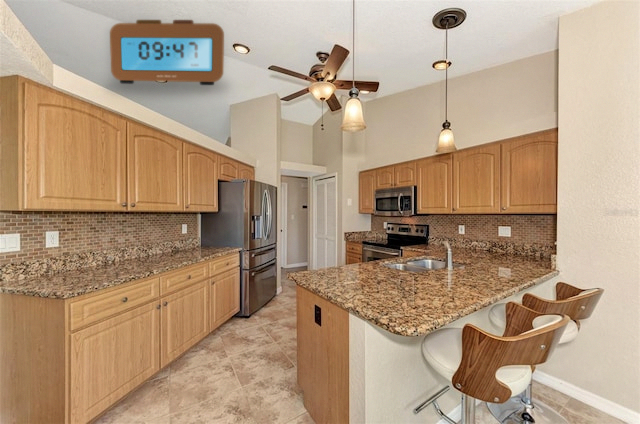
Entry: h=9 m=47
